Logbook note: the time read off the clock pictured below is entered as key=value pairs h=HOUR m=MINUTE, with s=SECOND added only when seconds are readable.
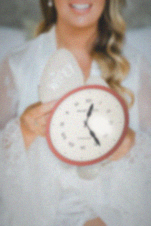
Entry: h=12 m=24
